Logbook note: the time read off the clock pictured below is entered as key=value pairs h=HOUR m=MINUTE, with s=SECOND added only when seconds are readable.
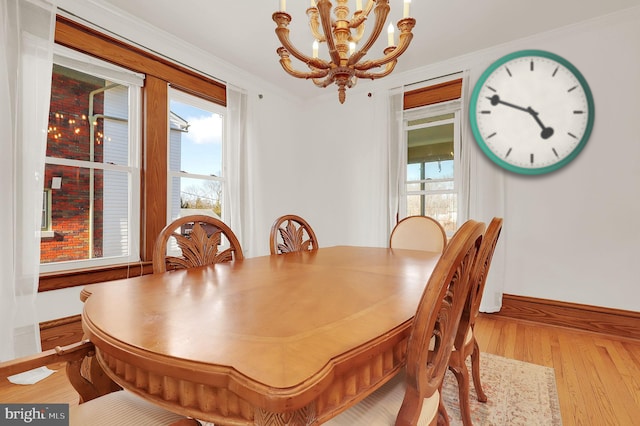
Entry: h=4 m=48
